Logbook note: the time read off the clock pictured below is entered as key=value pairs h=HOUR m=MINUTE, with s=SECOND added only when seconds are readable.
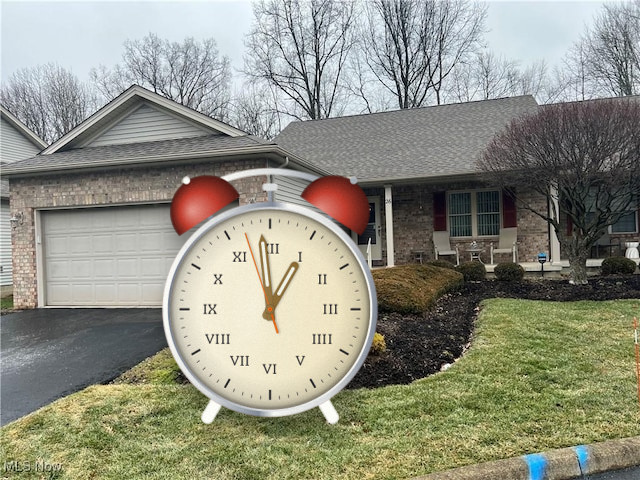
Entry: h=12 m=58 s=57
